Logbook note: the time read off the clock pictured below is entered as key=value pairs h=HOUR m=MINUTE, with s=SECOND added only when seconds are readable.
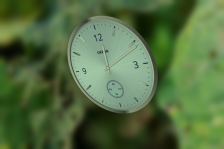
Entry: h=12 m=11
